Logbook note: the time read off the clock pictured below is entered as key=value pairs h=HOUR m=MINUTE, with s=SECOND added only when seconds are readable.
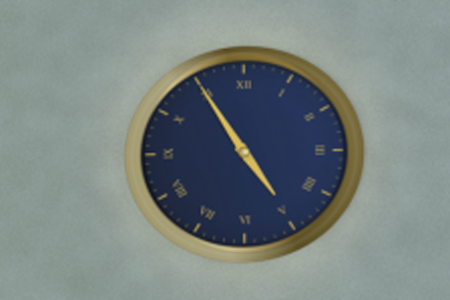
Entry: h=4 m=55
